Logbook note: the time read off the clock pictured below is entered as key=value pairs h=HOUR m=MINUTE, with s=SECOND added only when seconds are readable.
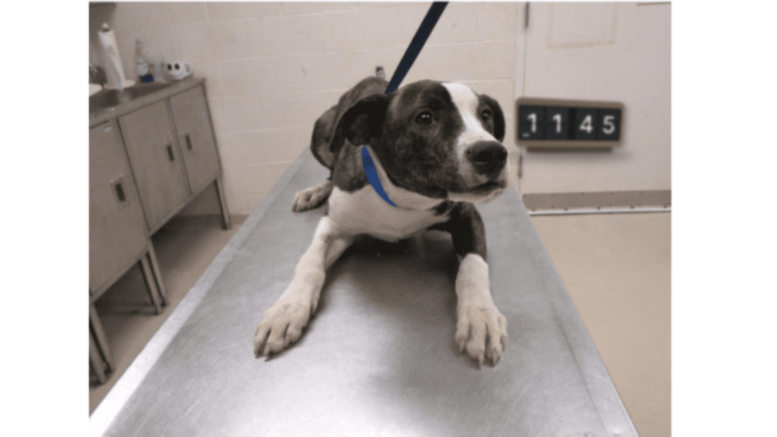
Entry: h=11 m=45
